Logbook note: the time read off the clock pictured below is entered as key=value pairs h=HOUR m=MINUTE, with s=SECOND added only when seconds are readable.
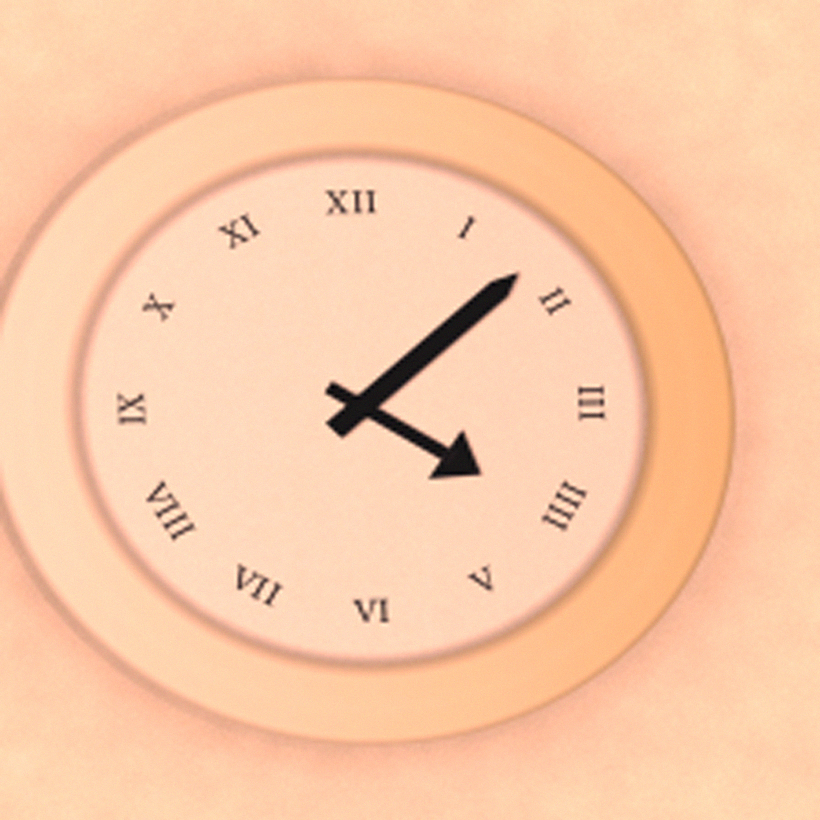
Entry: h=4 m=8
